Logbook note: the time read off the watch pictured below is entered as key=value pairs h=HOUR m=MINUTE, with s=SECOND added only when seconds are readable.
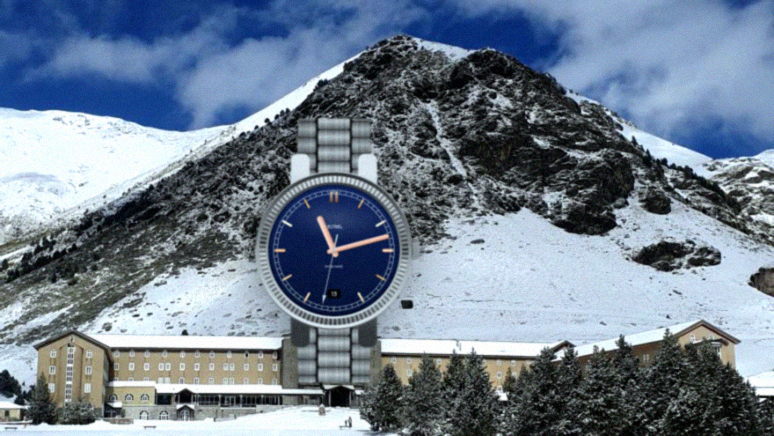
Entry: h=11 m=12 s=32
